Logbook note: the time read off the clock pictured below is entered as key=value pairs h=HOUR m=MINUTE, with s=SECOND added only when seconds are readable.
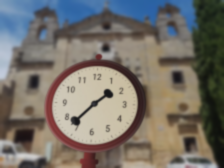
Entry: h=1 m=37
